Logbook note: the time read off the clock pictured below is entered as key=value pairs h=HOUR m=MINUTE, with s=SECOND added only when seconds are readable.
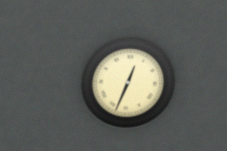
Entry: h=12 m=33
